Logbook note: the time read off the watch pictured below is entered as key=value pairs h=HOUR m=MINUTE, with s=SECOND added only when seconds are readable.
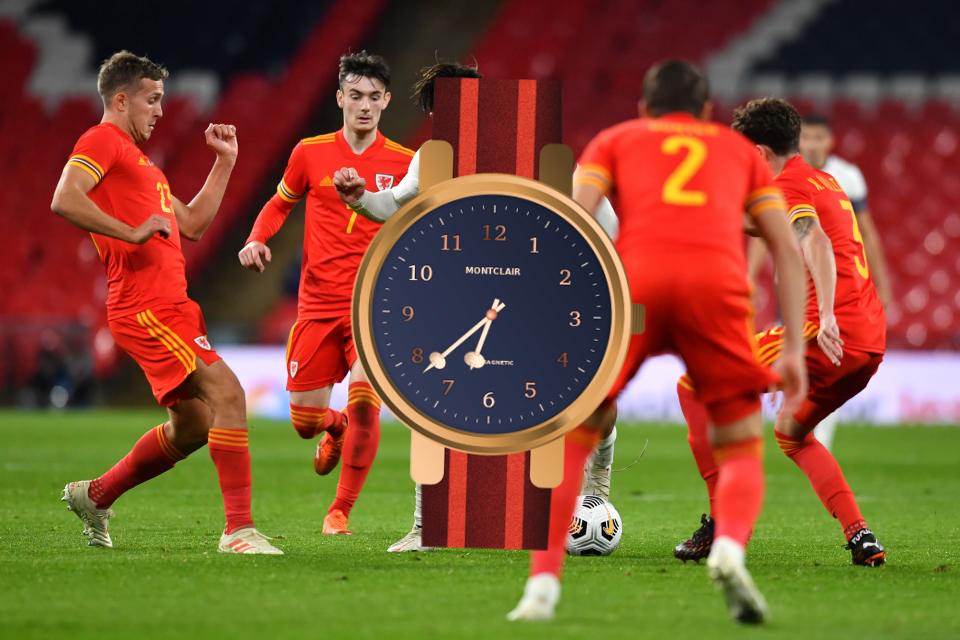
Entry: h=6 m=38
